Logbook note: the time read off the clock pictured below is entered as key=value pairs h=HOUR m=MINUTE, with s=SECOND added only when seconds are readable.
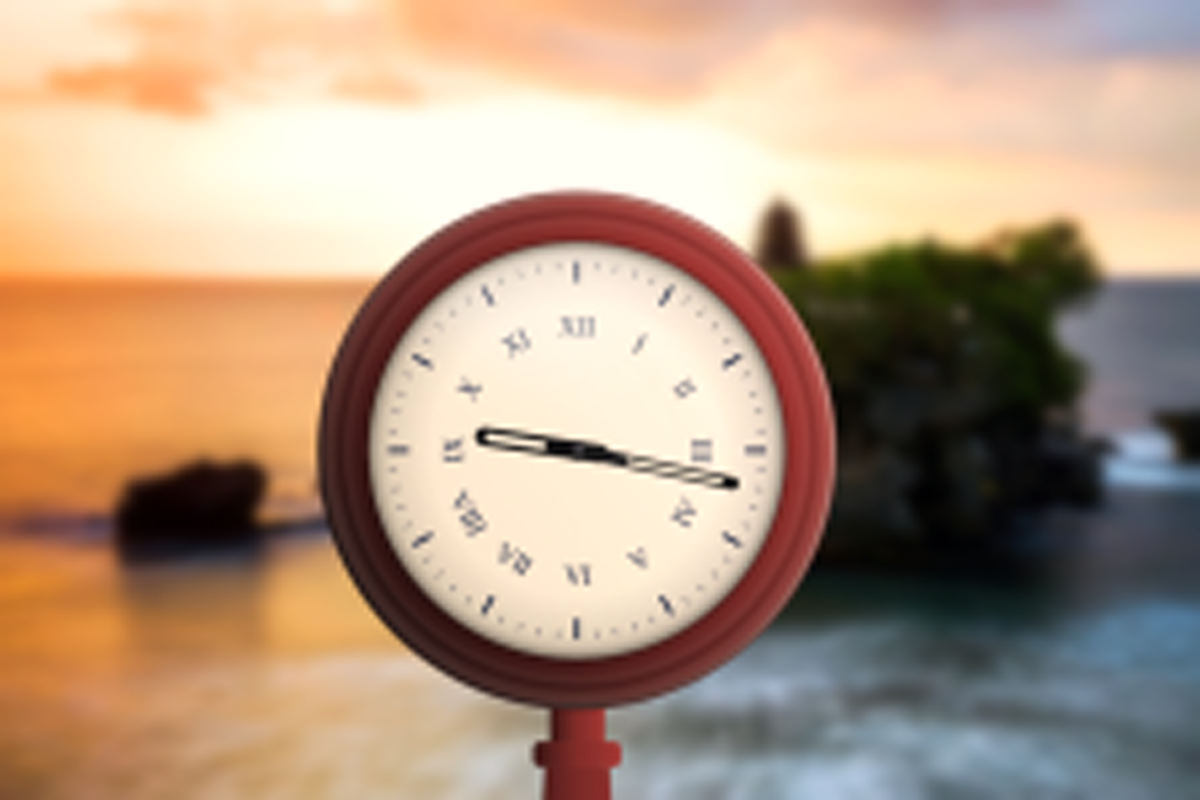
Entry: h=9 m=17
